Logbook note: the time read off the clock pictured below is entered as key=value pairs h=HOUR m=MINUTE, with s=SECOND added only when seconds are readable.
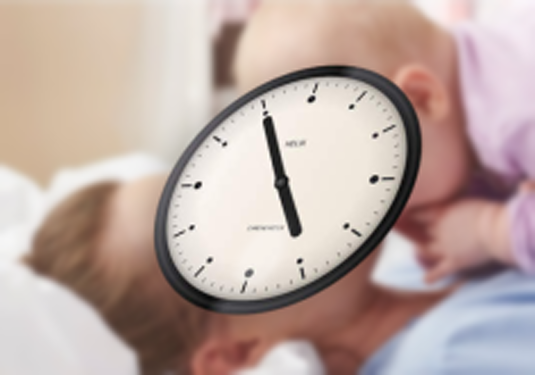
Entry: h=4 m=55
